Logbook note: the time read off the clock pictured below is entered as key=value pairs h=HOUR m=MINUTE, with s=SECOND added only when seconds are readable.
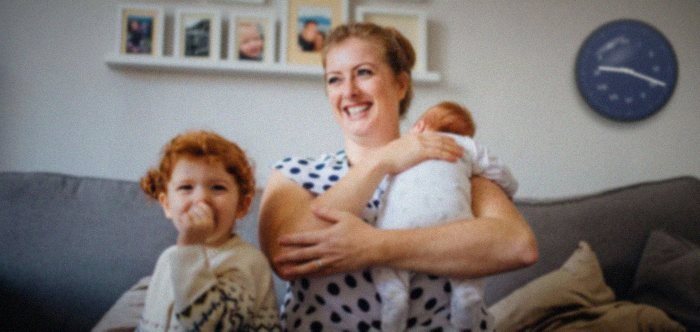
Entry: h=9 m=19
